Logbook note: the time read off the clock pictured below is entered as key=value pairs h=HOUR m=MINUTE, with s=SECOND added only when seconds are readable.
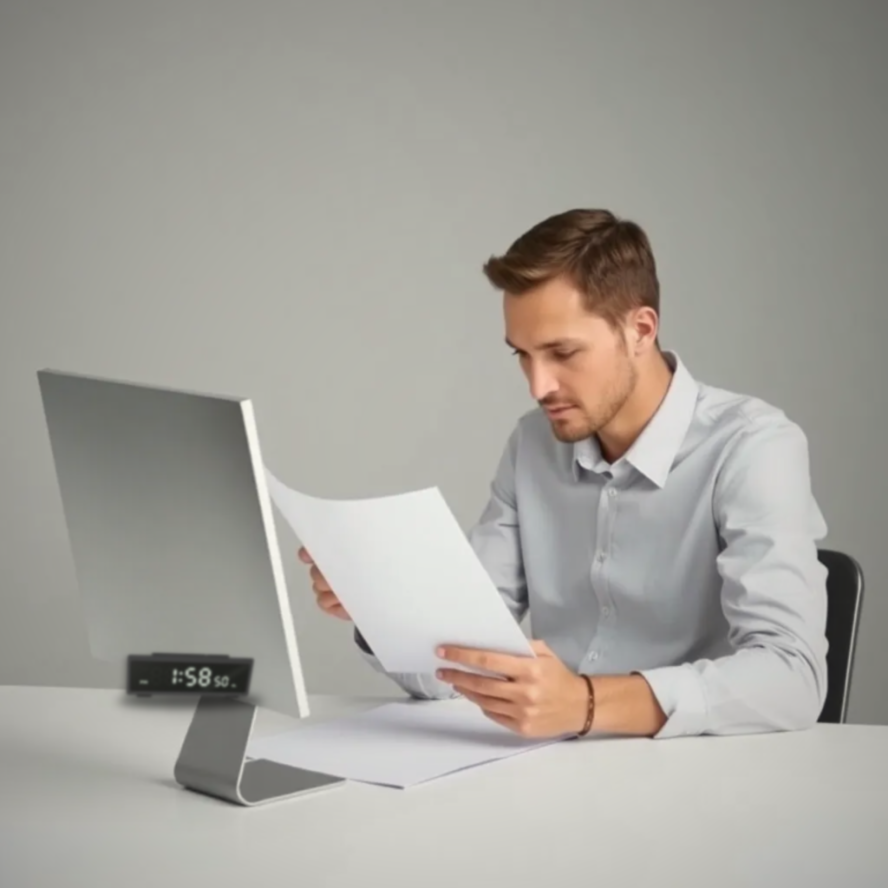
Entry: h=1 m=58
